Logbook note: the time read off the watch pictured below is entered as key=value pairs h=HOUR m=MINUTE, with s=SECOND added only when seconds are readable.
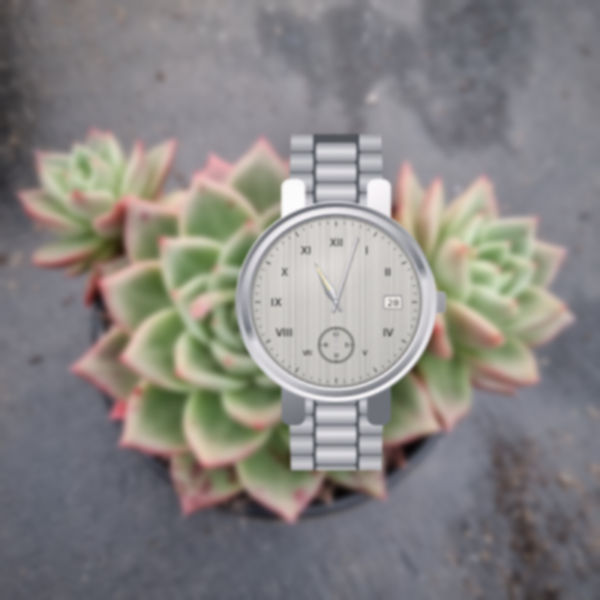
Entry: h=11 m=3
